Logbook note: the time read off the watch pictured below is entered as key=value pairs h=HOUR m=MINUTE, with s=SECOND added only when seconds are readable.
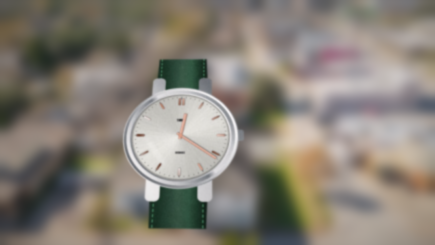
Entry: h=12 m=21
